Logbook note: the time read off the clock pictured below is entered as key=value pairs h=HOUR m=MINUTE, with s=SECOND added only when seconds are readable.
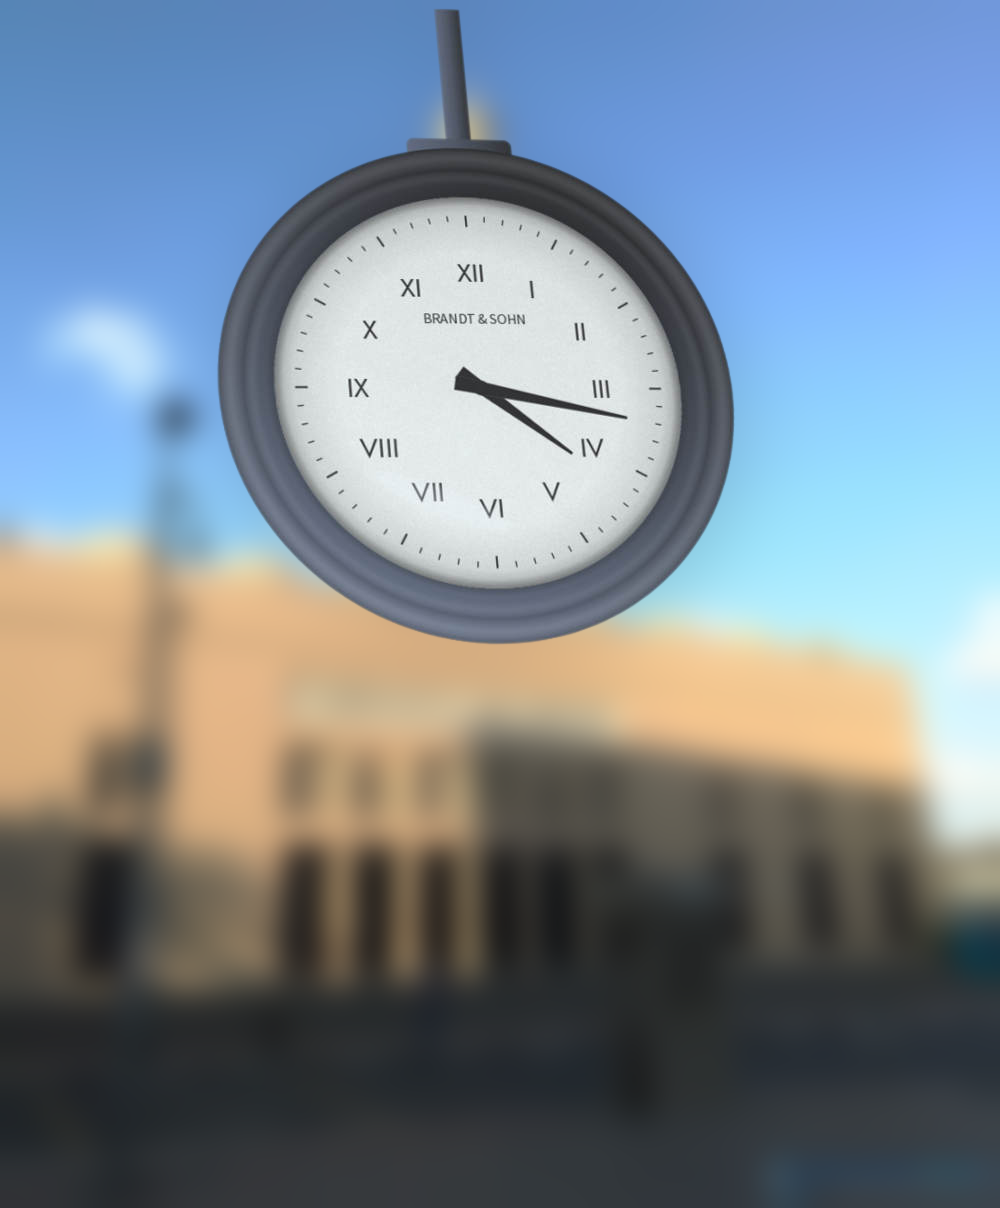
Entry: h=4 m=17
